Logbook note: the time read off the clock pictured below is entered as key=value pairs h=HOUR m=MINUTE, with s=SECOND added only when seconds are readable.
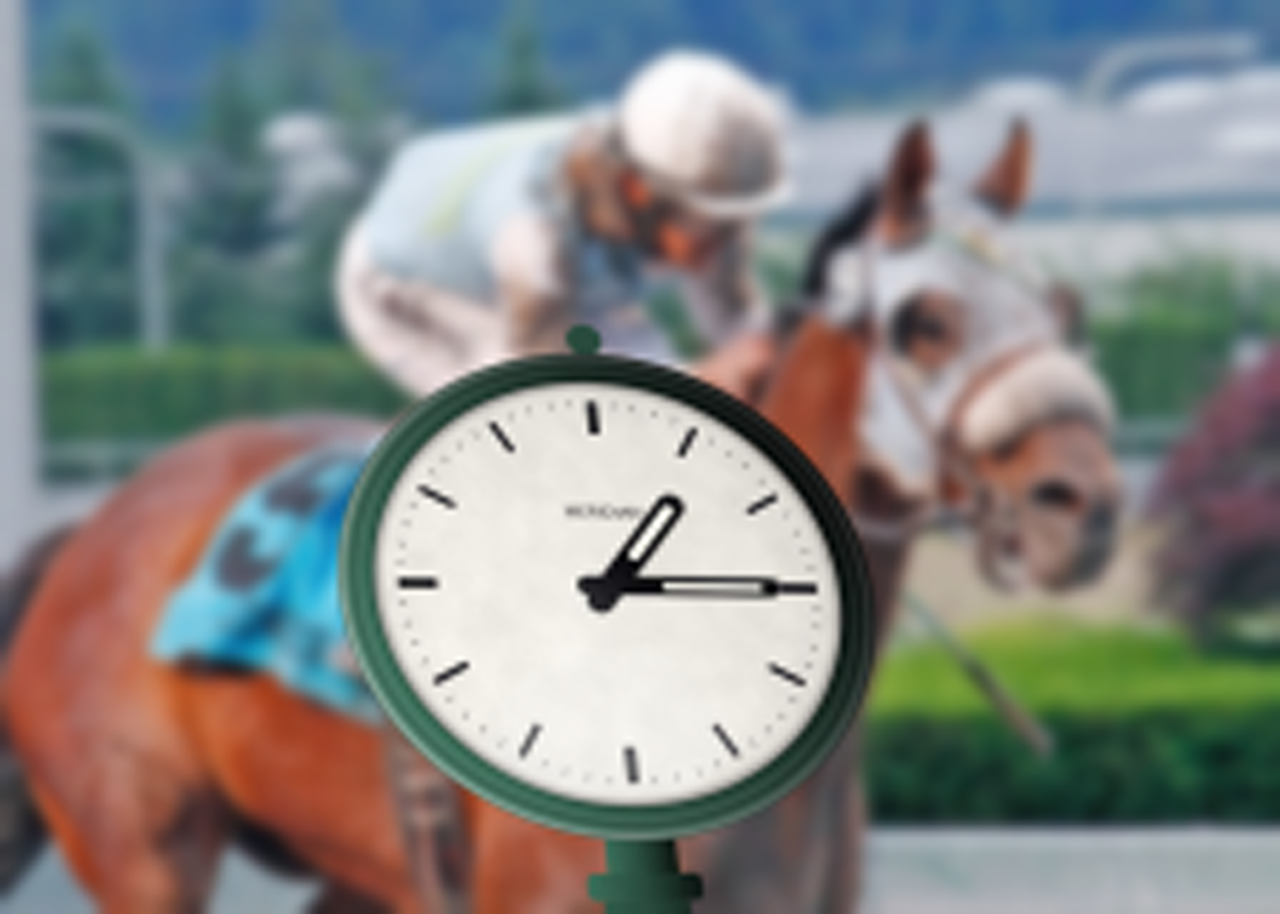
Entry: h=1 m=15
